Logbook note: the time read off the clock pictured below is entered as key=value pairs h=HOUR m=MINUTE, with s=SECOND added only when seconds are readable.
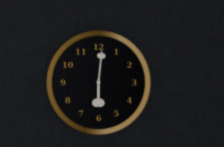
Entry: h=6 m=1
